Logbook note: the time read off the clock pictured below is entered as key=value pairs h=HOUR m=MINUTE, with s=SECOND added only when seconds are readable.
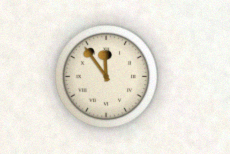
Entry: h=11 m=54
